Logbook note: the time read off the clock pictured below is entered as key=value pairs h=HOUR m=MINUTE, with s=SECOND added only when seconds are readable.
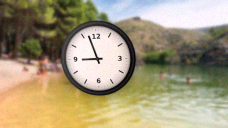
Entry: h=8 m=57
